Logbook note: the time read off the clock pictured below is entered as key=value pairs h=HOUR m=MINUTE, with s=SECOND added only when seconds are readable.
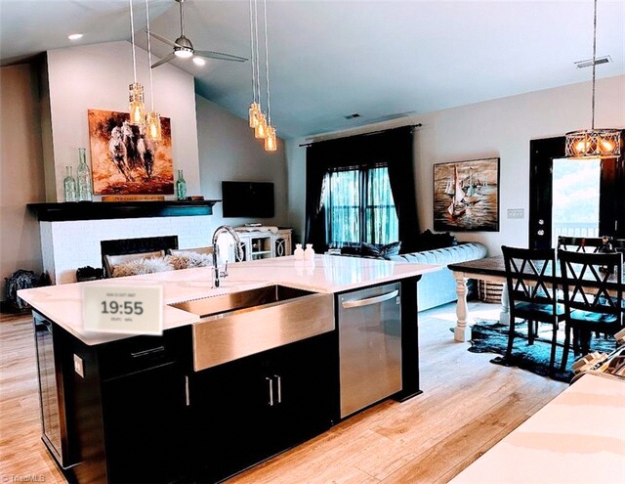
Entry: h=19 m=55
